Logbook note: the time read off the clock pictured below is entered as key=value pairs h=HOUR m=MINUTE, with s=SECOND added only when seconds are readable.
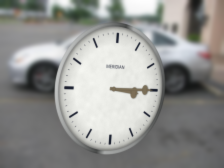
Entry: h=3 m=15
